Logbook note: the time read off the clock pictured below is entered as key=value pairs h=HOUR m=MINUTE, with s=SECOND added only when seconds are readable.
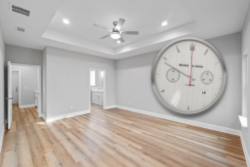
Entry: h=11 m=49
